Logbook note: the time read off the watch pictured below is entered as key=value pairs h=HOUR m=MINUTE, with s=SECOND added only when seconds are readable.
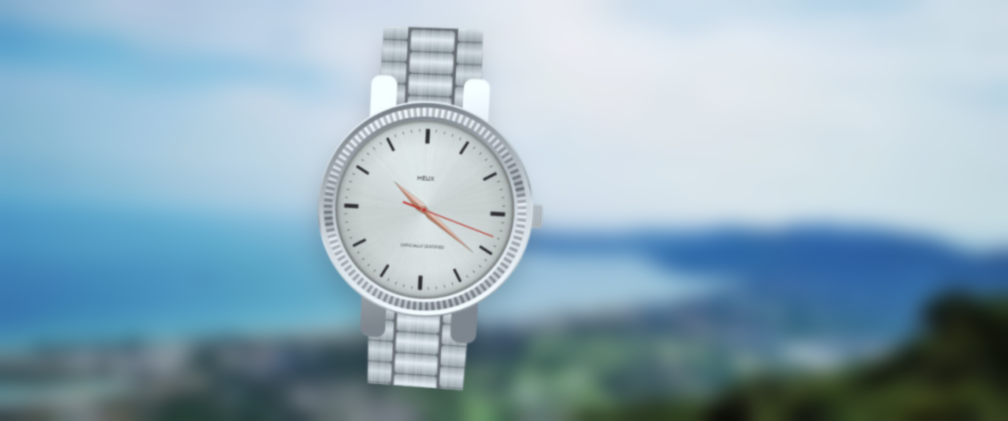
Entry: h=10 m=21 s=18
